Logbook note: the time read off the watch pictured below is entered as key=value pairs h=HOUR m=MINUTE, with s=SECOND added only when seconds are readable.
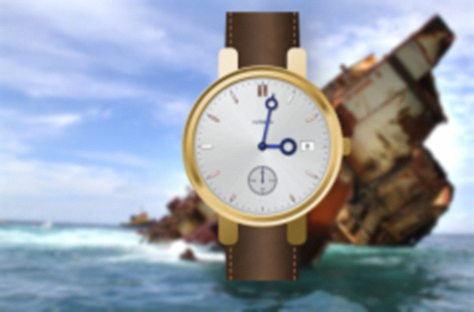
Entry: h=3 m=2
